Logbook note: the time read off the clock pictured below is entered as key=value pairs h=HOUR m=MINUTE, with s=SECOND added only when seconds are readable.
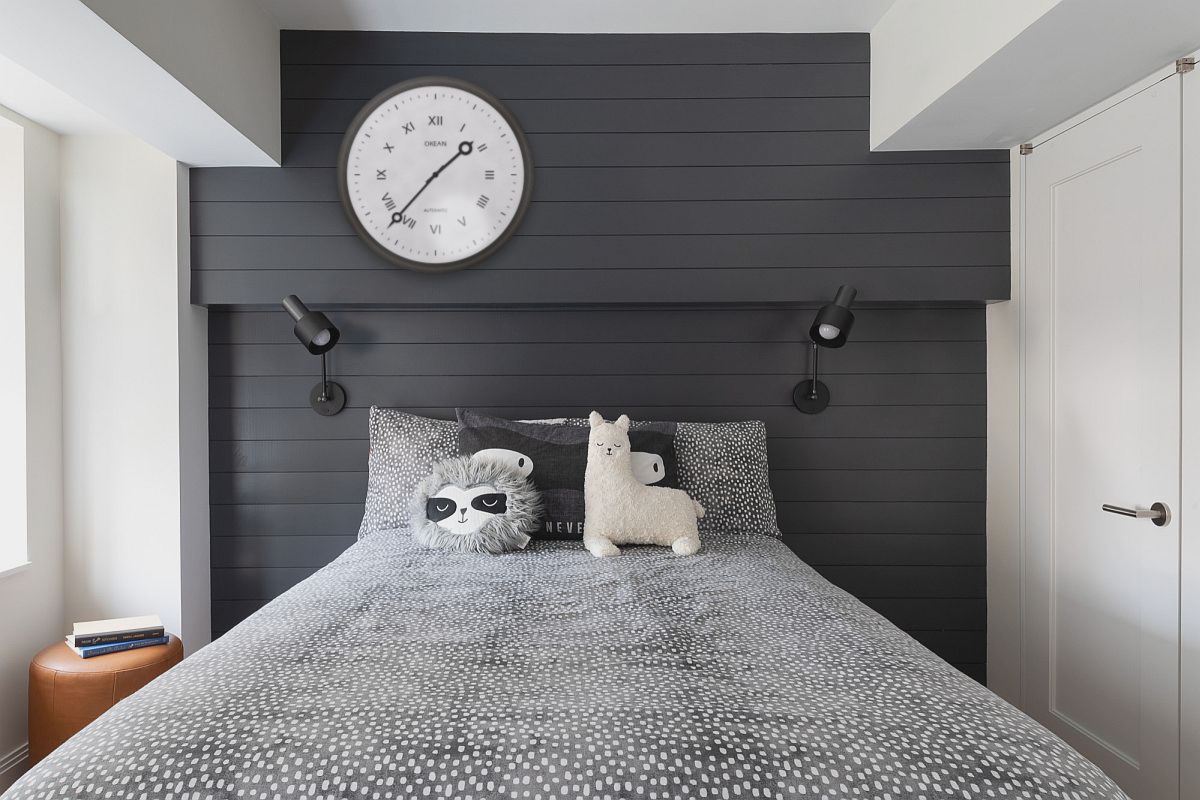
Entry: h=1 m=37
